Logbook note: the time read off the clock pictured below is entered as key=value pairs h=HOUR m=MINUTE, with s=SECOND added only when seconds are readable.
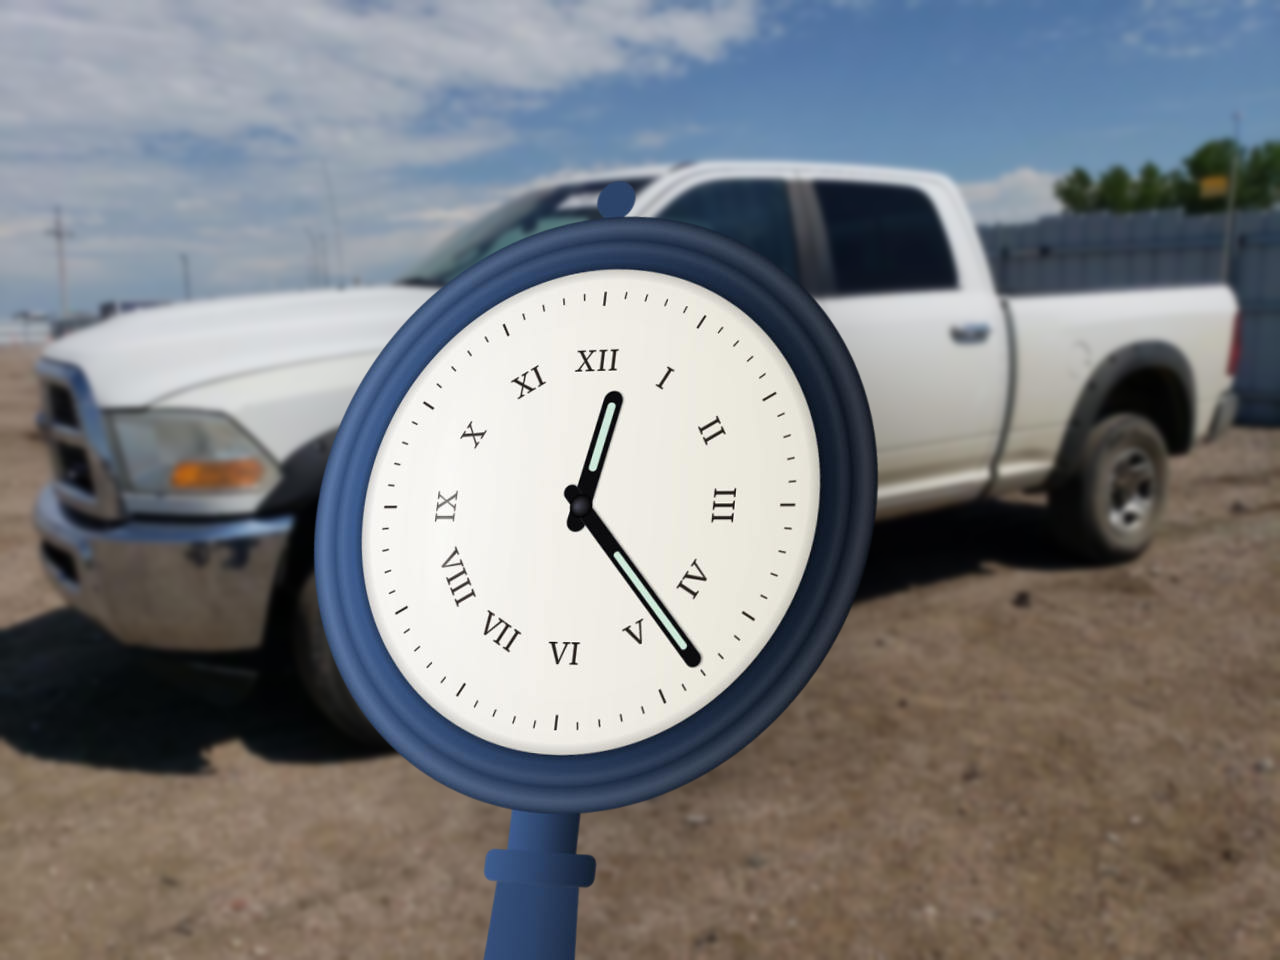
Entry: h=12 m=23
